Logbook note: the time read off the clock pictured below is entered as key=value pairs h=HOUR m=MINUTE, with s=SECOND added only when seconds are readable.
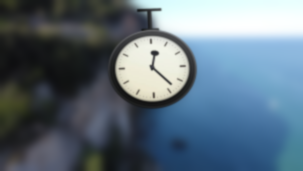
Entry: h=12 m=23
